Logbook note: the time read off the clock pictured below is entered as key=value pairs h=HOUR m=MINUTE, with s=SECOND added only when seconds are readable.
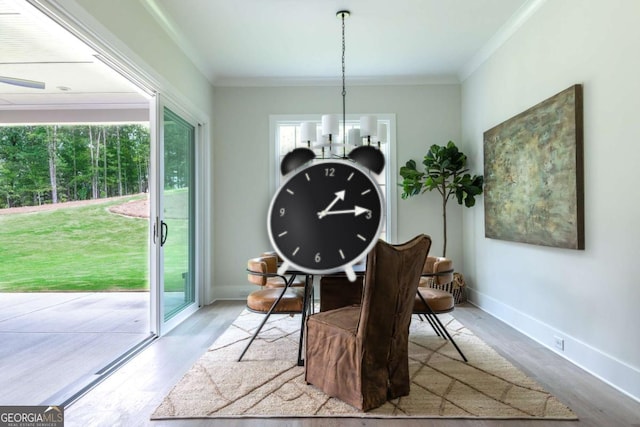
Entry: h=1 m=14
